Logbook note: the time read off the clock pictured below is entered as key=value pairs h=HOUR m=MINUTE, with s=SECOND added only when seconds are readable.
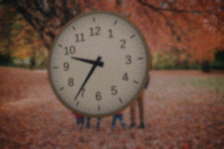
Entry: h=9 m=36
